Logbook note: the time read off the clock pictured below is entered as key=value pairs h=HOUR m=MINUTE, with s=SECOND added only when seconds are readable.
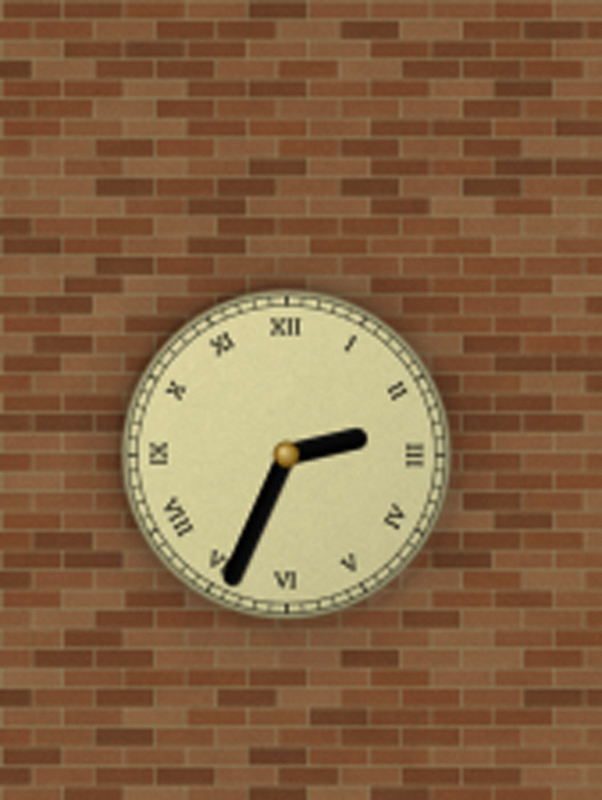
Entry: h=2 m=34
